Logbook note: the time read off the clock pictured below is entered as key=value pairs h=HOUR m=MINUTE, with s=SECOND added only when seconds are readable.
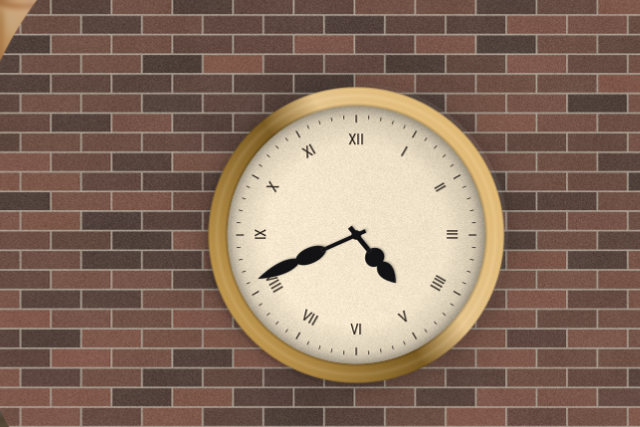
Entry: h=4 m=41
